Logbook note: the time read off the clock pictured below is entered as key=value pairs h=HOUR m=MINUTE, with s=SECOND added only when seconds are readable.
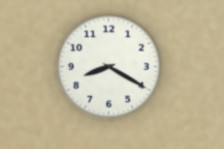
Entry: h=8 m=20
